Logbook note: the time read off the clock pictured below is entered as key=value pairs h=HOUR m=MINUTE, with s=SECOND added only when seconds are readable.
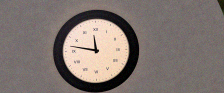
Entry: h=11 m=47
